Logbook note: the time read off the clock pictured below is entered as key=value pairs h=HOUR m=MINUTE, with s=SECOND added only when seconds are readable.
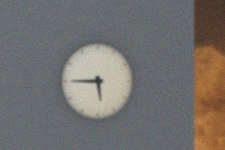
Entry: h=5 m=45
